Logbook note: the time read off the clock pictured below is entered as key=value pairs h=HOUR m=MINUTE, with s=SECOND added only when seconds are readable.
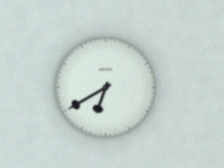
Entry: h=6 m=40
